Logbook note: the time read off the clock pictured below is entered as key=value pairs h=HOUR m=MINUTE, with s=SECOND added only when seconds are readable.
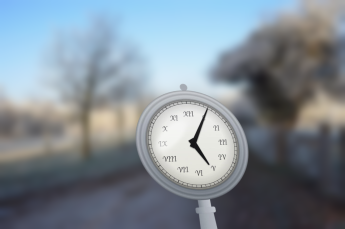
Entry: h=5 m=5
